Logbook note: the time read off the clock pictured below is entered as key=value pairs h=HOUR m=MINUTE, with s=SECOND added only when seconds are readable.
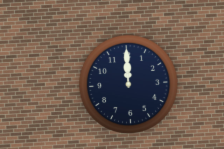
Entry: h=12 m=0
